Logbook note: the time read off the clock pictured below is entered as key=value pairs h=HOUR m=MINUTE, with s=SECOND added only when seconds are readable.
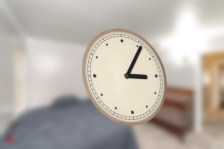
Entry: h=3 m=6
